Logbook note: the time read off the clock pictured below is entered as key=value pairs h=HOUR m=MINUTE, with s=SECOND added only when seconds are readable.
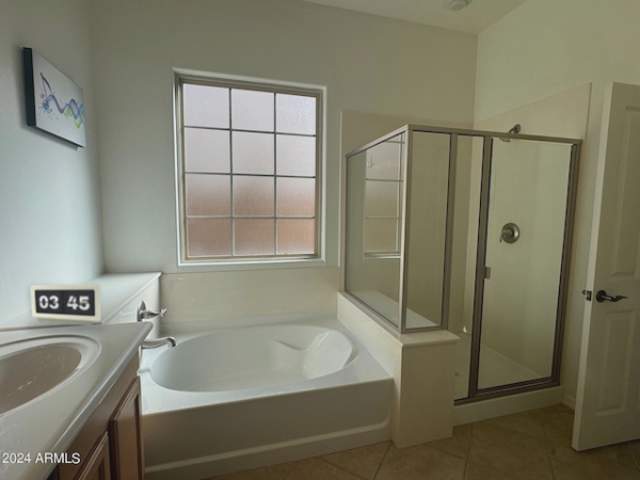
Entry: h=3 m=45
